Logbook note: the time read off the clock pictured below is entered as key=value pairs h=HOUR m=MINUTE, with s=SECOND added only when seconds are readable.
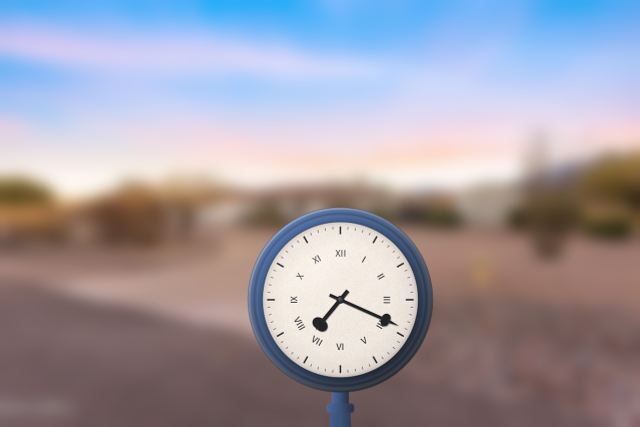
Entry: h=7 m=19
